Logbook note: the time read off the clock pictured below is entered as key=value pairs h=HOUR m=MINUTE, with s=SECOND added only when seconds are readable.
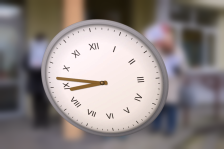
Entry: h=8 m=47
